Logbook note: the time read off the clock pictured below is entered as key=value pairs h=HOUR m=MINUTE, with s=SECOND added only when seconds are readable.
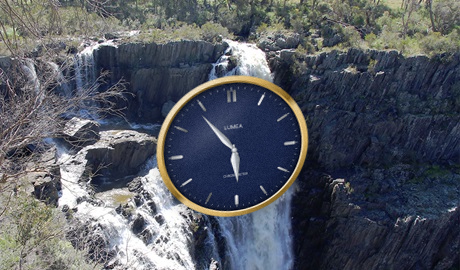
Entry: h=5 m=54
